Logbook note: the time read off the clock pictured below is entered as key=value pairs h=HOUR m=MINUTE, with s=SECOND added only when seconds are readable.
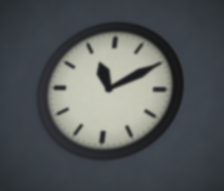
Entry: h=11 m=10
